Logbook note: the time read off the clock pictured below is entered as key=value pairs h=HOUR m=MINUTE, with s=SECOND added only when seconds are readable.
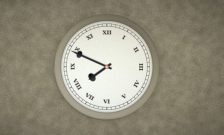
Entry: h=7 m=49
